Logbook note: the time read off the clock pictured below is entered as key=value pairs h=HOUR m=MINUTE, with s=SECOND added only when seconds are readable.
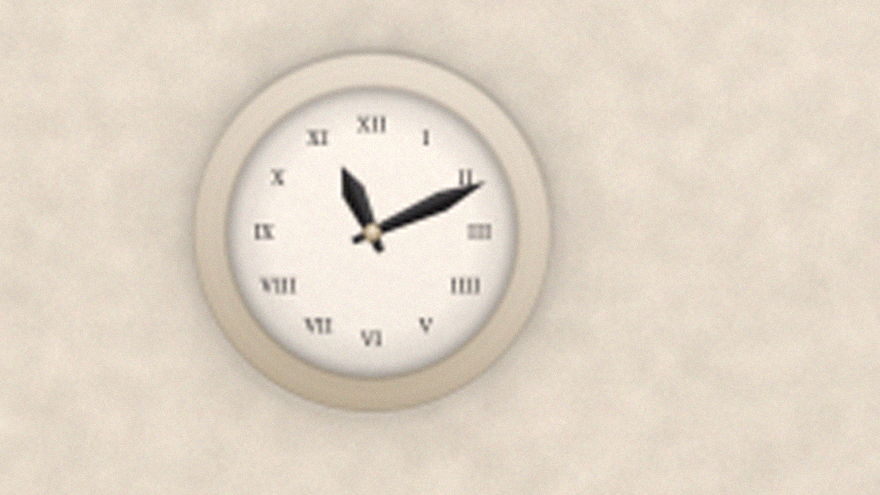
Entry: h=11 m=11
